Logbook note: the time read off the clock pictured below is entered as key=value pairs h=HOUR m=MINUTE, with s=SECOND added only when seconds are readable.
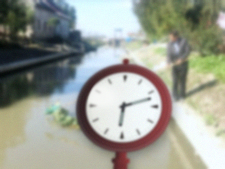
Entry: h=6 m=12
